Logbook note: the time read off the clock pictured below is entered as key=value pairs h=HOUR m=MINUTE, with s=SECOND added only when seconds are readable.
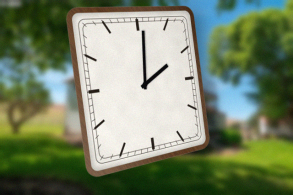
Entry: h=2 m=1
